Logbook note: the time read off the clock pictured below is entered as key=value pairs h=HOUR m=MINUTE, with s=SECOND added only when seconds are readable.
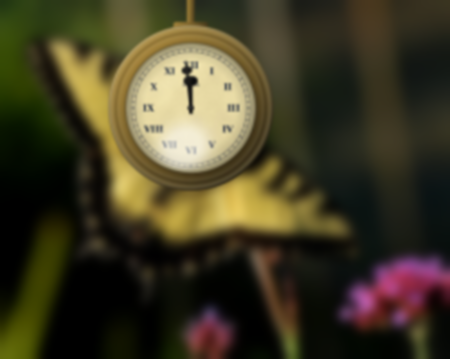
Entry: h=11 m=59
